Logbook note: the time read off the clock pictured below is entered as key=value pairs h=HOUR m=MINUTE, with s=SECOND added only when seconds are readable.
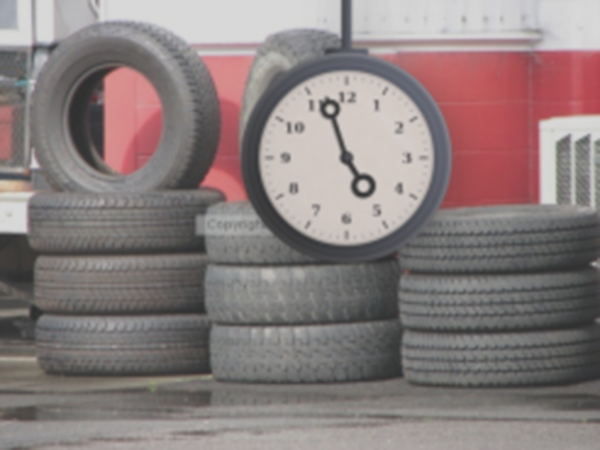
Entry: h=4 m=57
